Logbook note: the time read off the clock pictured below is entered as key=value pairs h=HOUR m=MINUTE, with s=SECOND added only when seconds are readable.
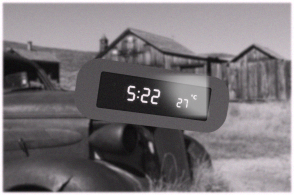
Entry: h=5 m=22
